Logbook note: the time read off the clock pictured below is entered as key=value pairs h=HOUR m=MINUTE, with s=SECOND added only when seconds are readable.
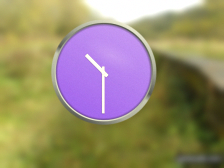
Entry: h=10 m=30
